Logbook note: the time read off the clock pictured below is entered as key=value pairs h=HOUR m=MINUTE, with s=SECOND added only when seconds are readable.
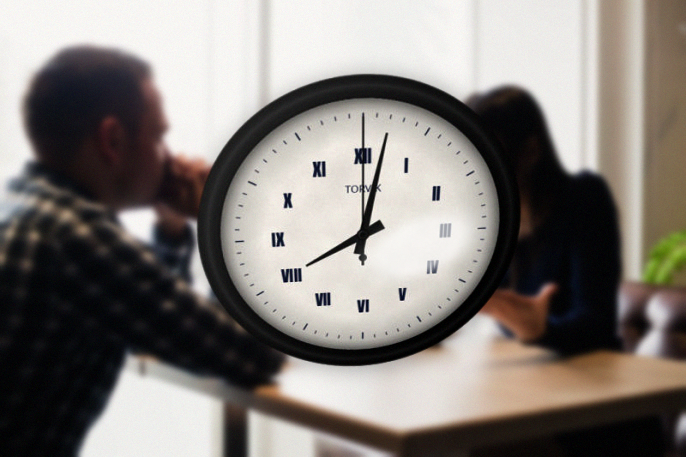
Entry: h=8 m=2 s=0
